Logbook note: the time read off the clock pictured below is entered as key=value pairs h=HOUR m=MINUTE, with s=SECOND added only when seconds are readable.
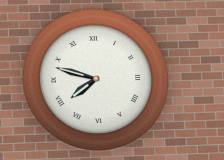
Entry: h=7 m=48
